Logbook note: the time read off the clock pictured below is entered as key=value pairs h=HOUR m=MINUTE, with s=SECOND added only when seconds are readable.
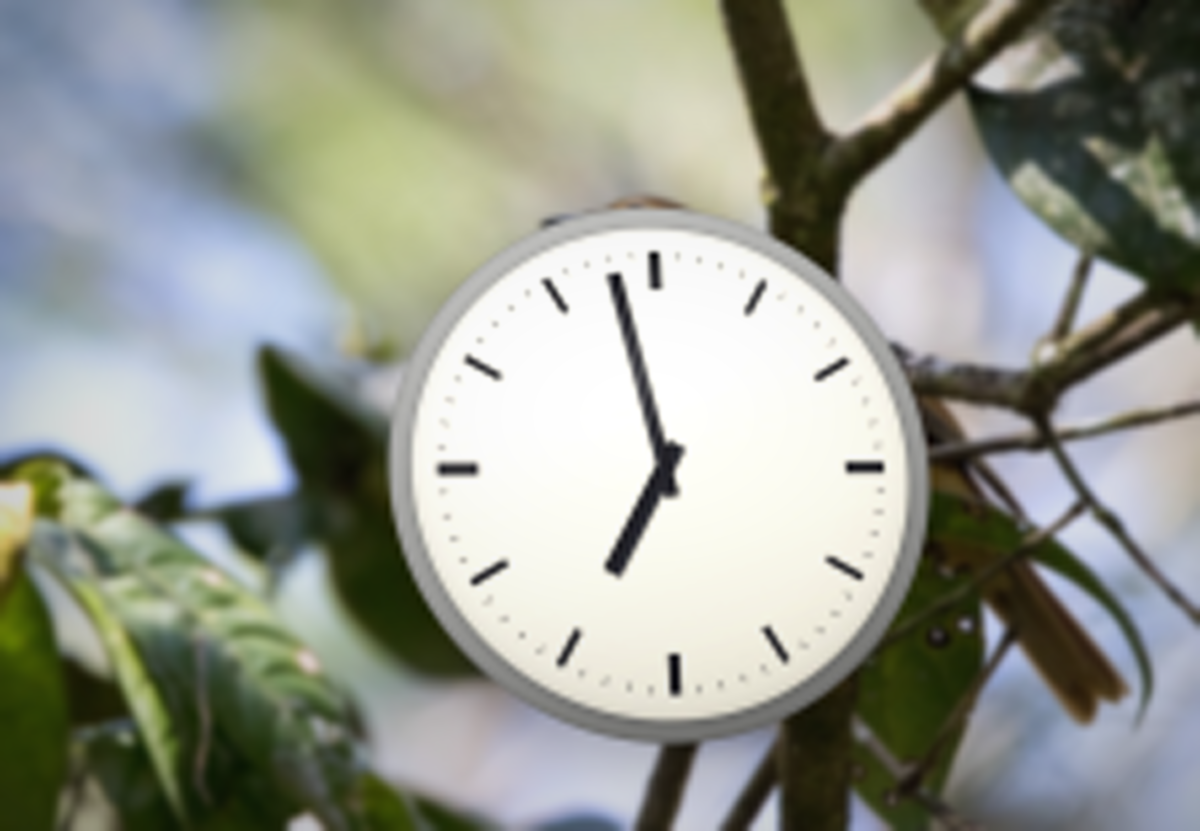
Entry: h=6 m=58
